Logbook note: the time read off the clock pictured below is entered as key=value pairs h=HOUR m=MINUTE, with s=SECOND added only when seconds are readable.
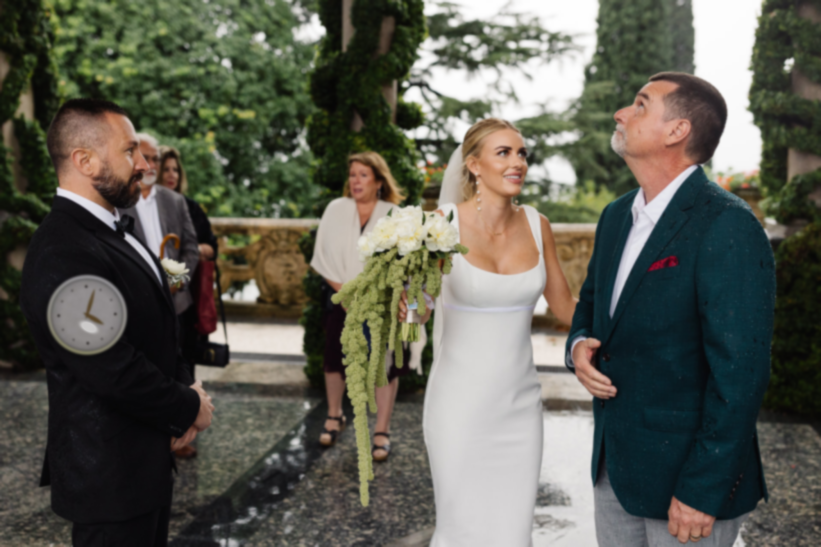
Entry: h=4 m=3
